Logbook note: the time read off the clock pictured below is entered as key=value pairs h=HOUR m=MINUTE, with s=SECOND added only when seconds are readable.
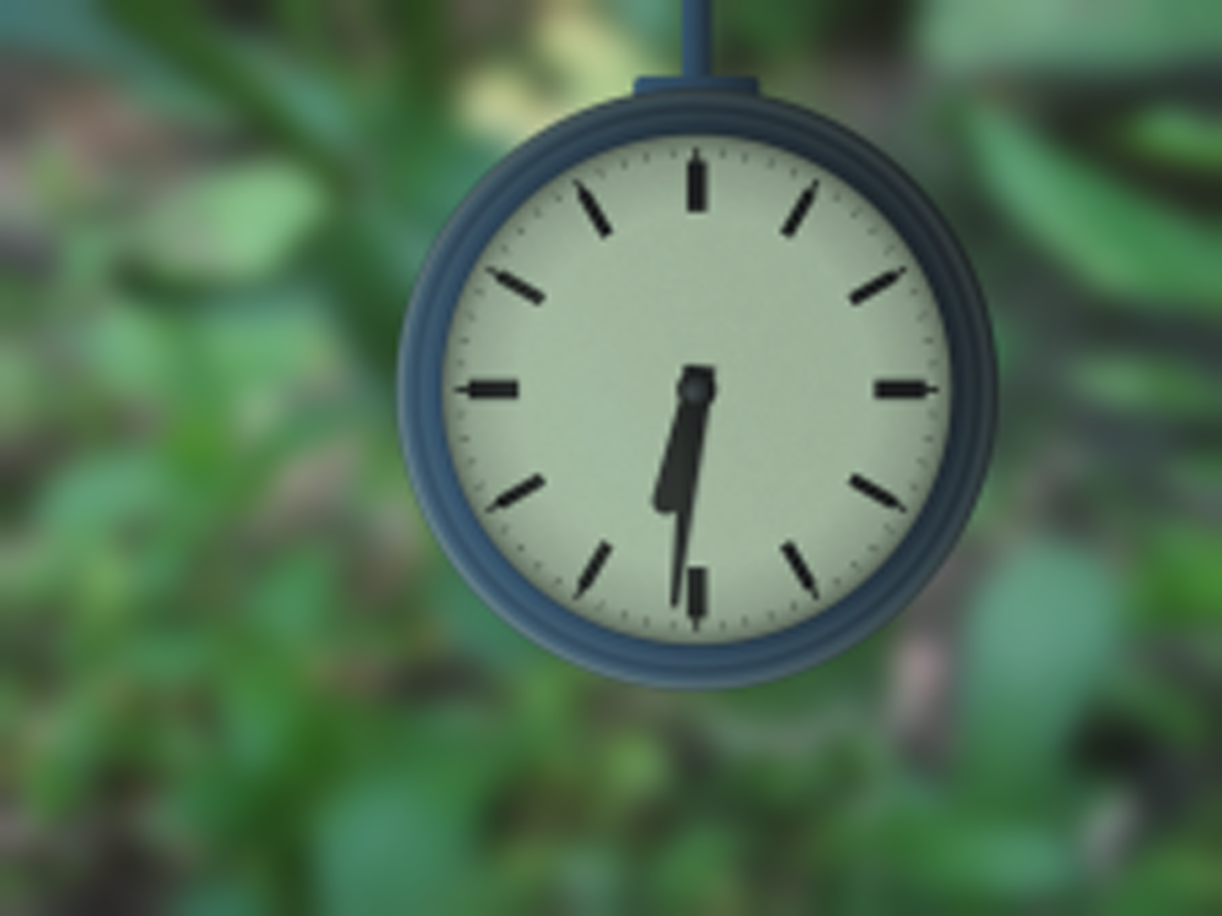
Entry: h=6 m=31
